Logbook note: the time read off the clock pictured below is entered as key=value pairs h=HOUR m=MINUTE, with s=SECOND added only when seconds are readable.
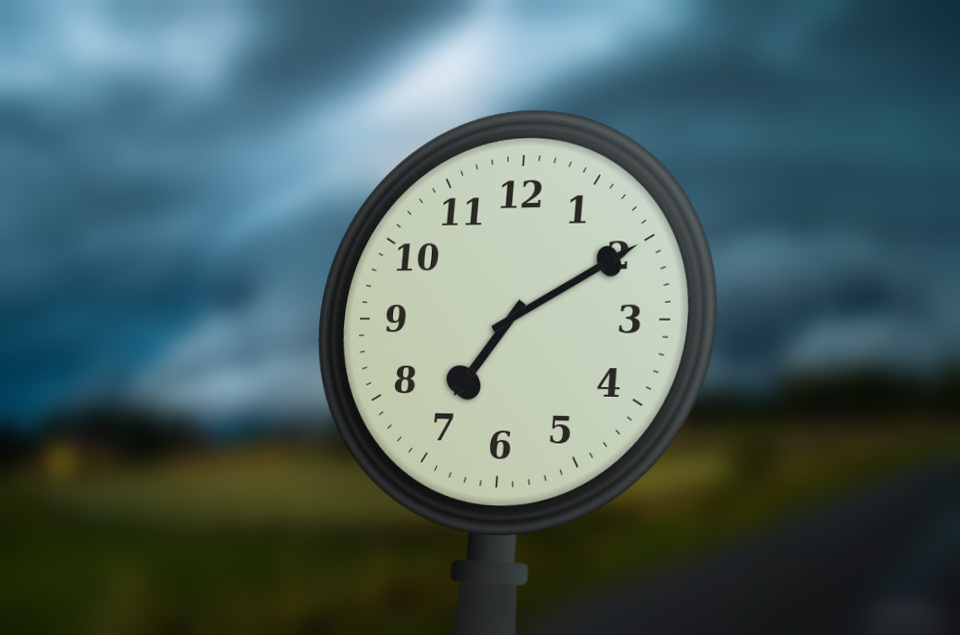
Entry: h=7 m=10
